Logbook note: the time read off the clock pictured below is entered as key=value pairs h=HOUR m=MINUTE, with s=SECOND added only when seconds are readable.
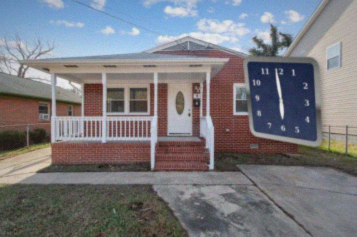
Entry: h=5 m=59
